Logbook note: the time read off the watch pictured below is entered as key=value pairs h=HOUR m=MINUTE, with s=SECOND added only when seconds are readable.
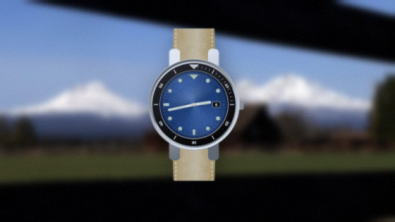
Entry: h=2 m=43
